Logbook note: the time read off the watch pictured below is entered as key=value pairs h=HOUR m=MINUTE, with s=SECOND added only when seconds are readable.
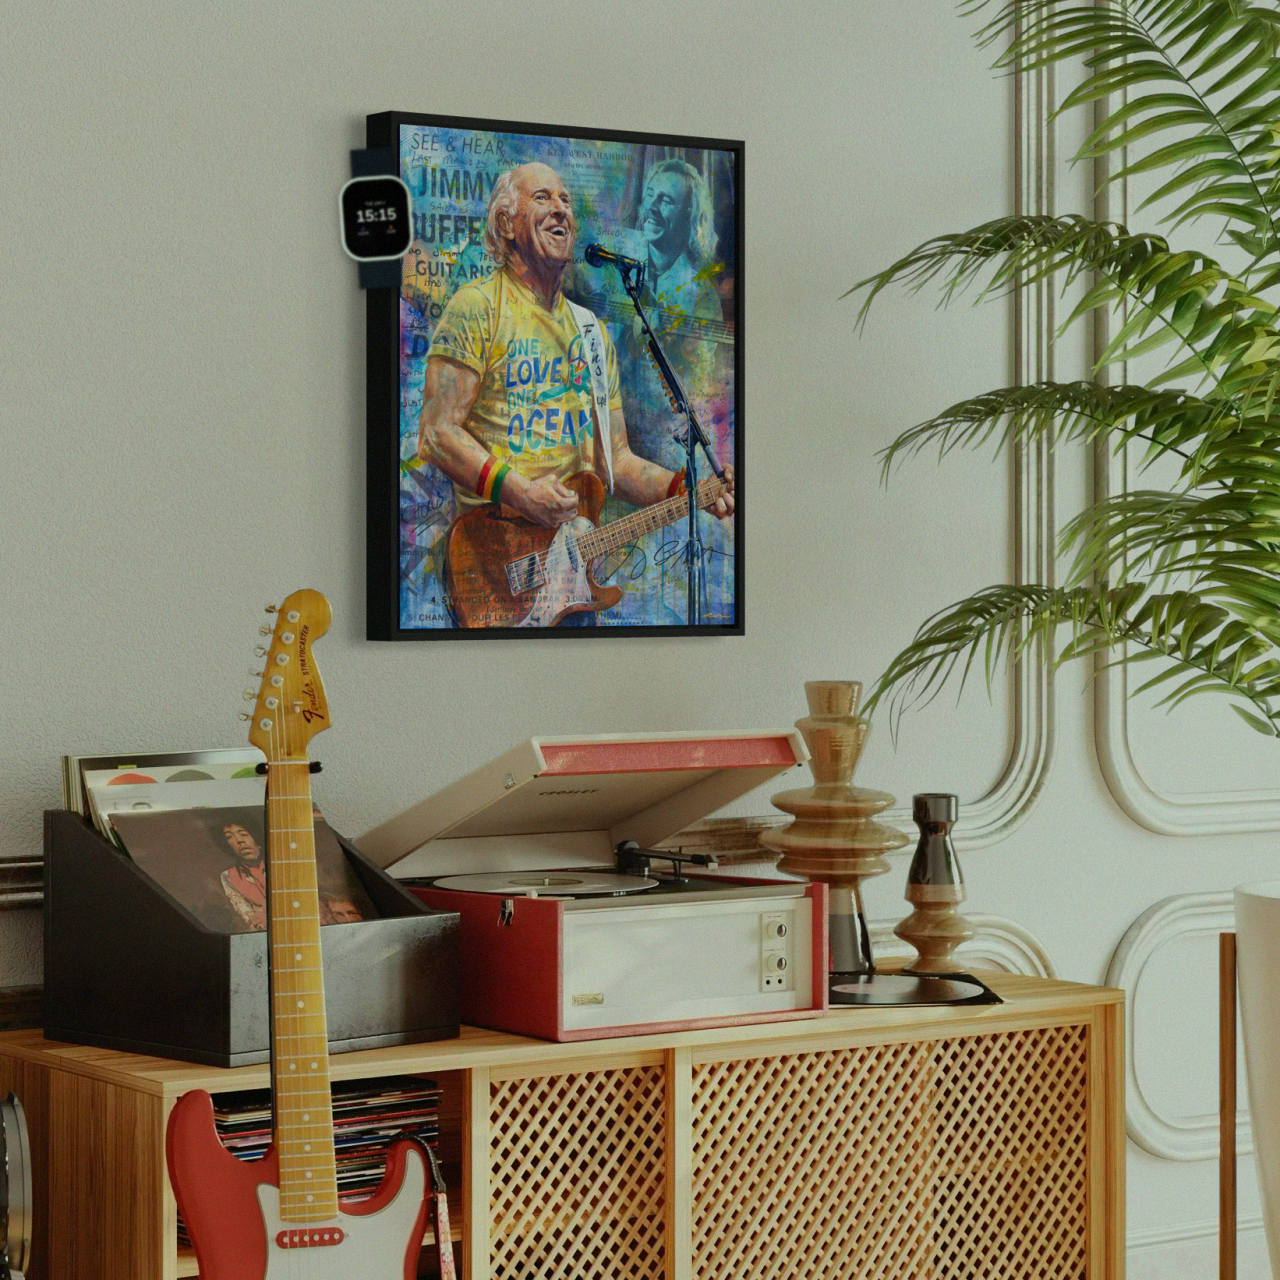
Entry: h=15 m=15
